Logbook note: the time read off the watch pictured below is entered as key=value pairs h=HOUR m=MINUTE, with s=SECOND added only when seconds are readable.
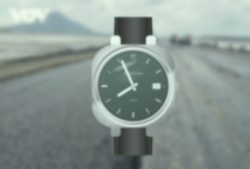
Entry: h=7 m=56
